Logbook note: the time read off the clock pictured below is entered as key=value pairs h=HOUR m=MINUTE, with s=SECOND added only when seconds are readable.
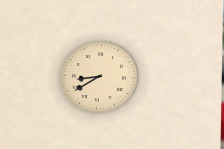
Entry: h=8 m=39
